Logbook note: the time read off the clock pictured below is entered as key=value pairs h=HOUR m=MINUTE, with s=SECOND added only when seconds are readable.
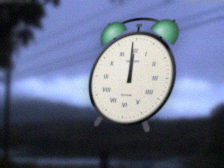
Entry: h=11 m=59
